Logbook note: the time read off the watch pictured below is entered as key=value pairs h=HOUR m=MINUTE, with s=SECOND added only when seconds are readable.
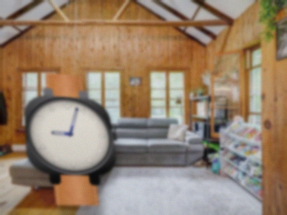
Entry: h=9 m=3
